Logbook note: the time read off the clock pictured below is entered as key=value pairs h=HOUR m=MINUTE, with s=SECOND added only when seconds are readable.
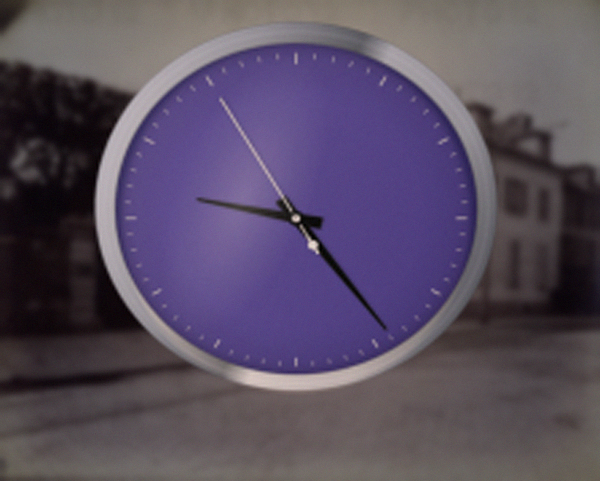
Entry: h=9 m=23 s=55
